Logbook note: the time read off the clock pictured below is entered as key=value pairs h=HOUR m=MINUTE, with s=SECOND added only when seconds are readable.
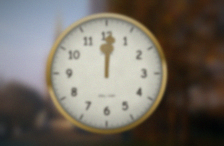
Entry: h=12 m=1
